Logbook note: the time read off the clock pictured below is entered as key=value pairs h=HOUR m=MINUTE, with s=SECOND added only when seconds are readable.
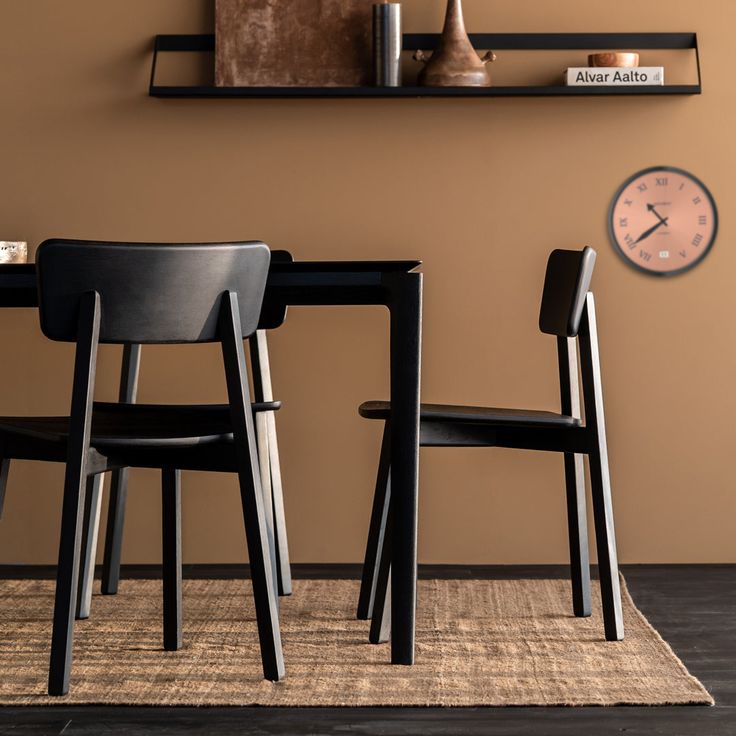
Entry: h=10 m=39
